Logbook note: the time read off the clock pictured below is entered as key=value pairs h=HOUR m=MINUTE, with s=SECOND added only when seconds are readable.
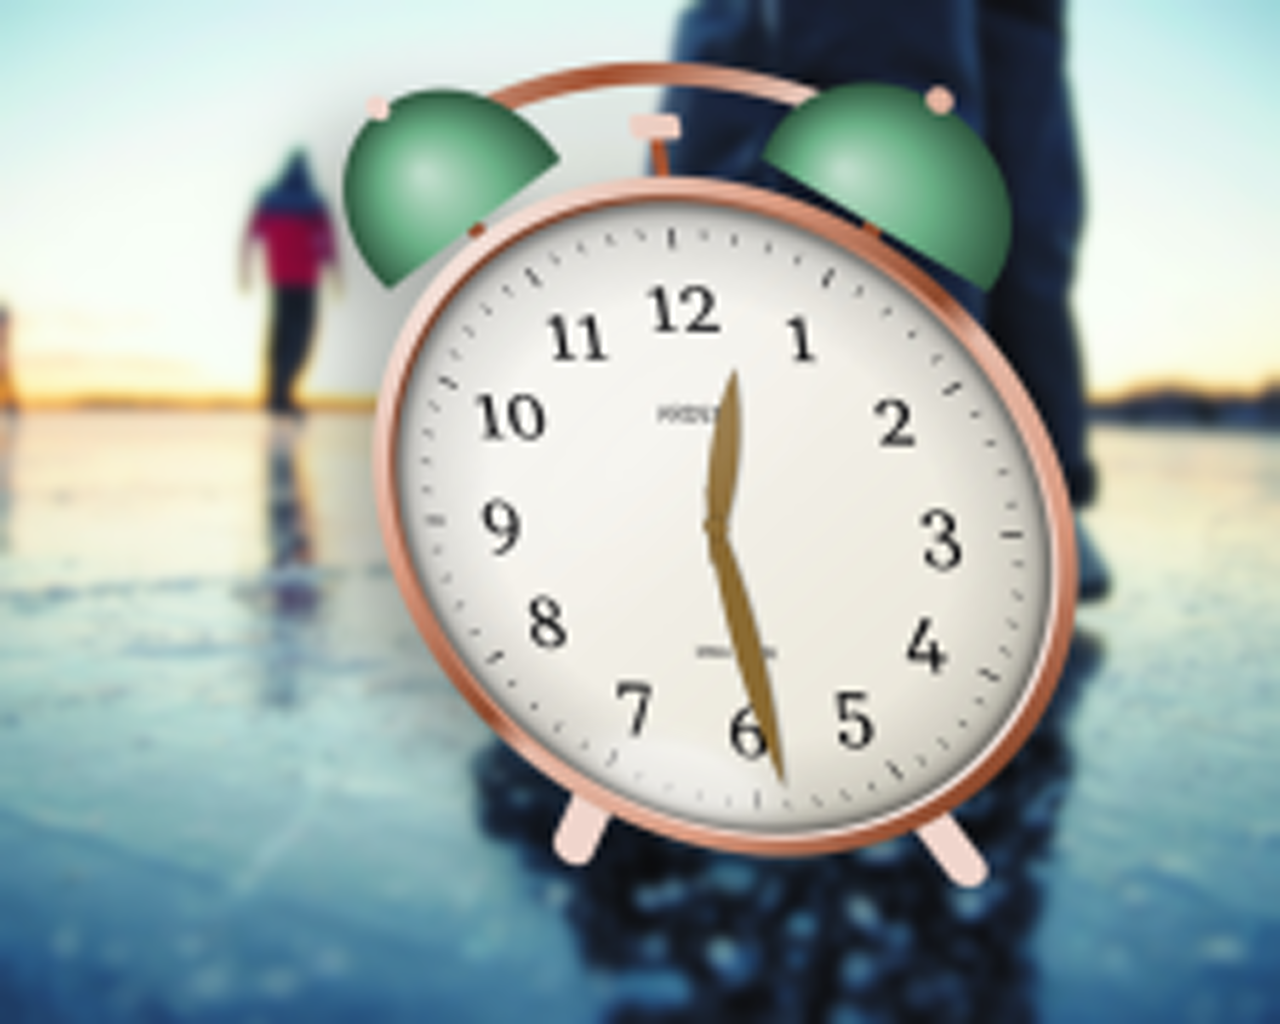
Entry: h=12 m=29
